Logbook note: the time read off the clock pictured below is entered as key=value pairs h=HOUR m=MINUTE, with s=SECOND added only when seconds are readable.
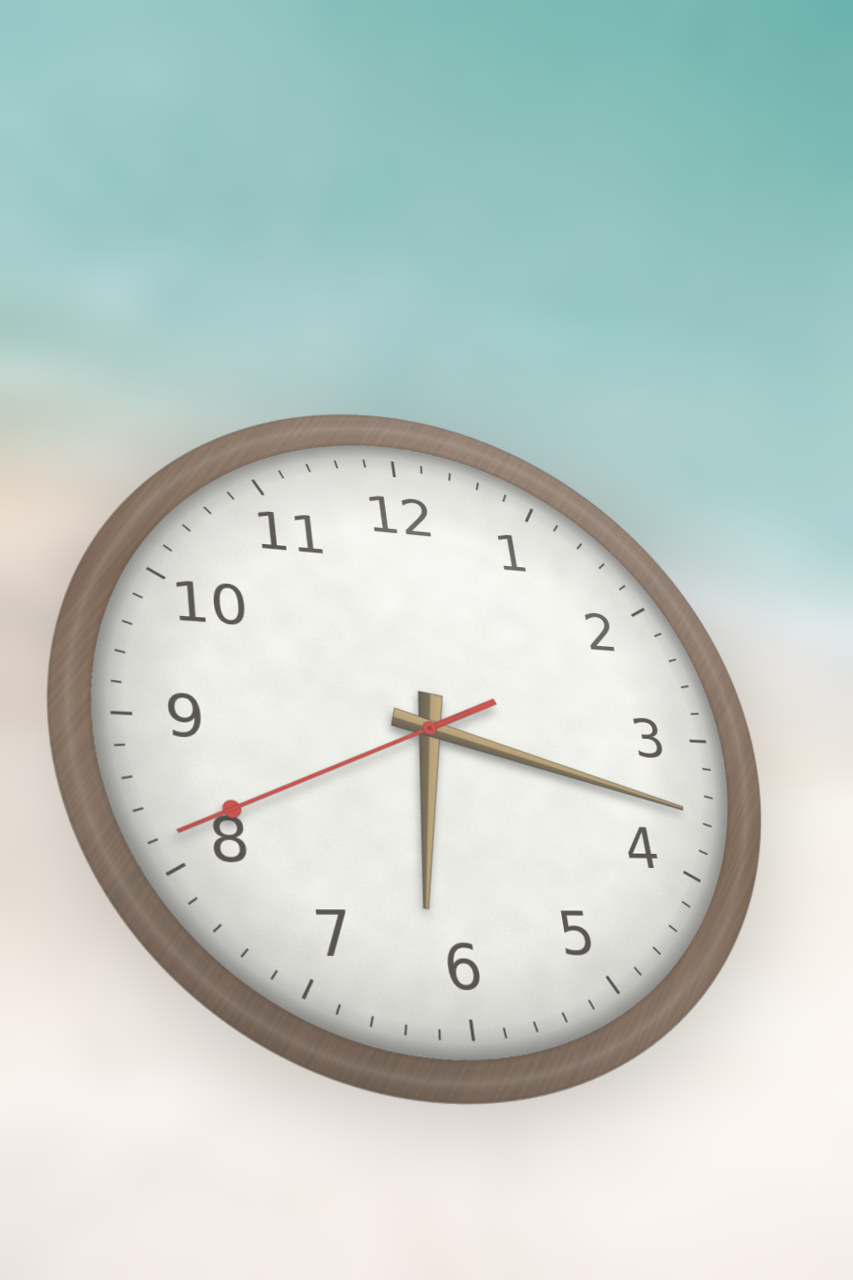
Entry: h=6 m=17 s=41
